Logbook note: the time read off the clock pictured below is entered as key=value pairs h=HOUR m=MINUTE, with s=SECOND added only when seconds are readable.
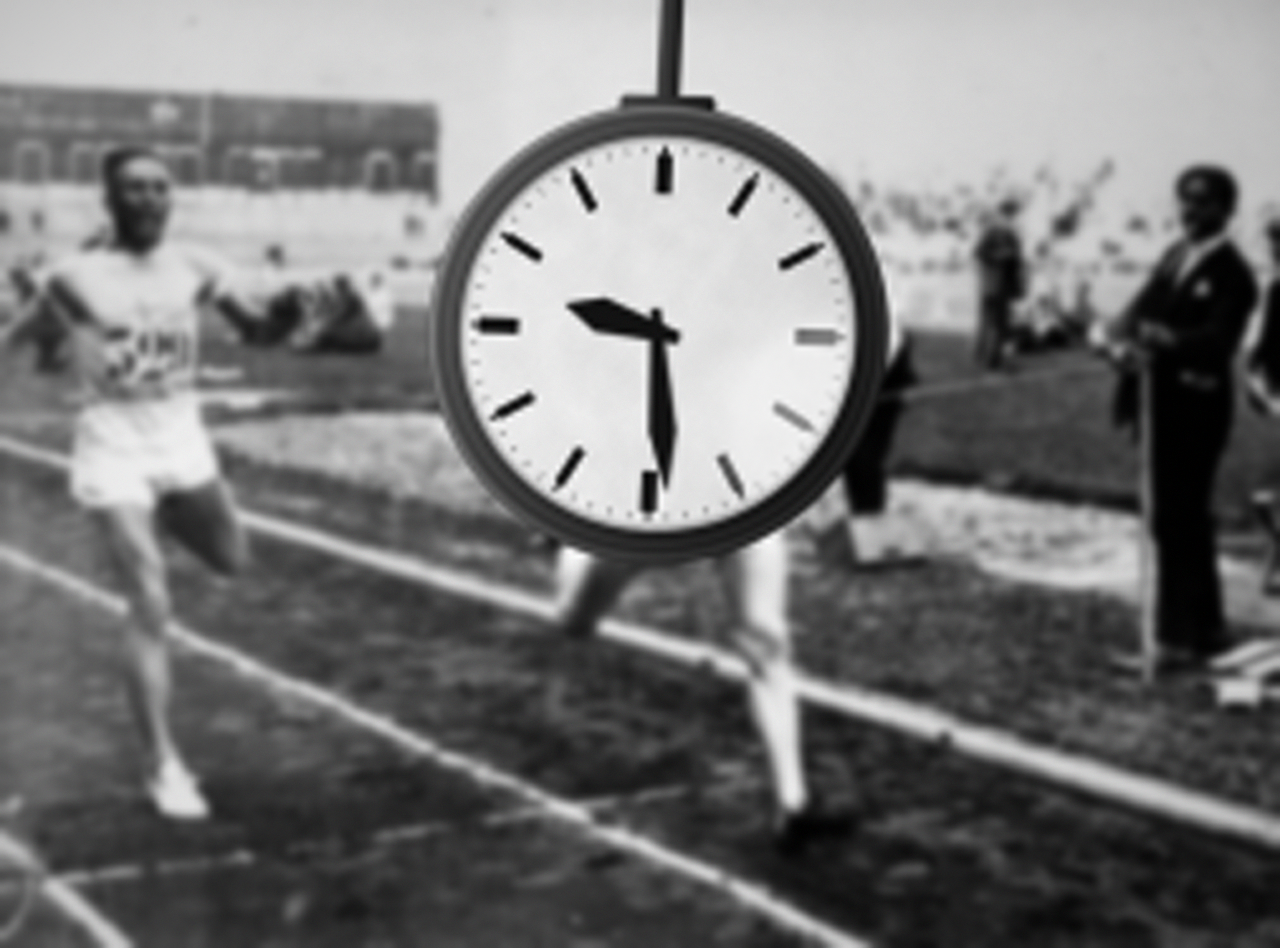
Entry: h=9 m=29
